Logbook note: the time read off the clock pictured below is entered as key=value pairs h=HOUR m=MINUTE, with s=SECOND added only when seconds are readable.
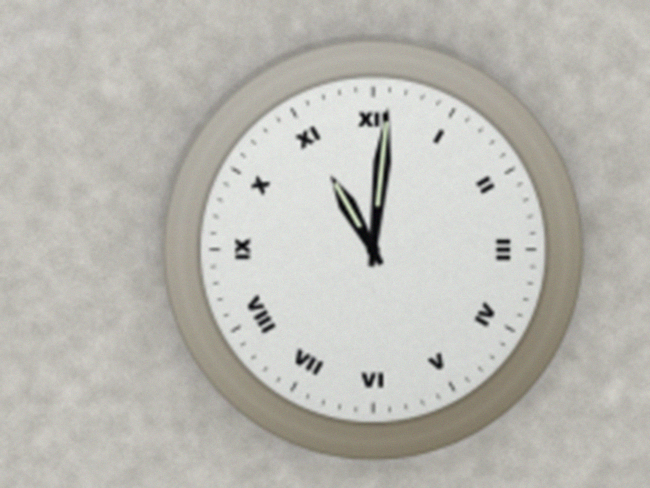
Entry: h=11 m=1
